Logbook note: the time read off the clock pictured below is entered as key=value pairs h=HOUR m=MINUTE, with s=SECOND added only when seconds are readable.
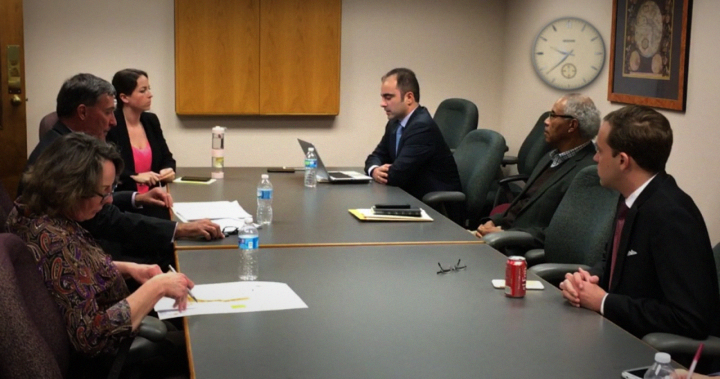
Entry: h=9 m=38
